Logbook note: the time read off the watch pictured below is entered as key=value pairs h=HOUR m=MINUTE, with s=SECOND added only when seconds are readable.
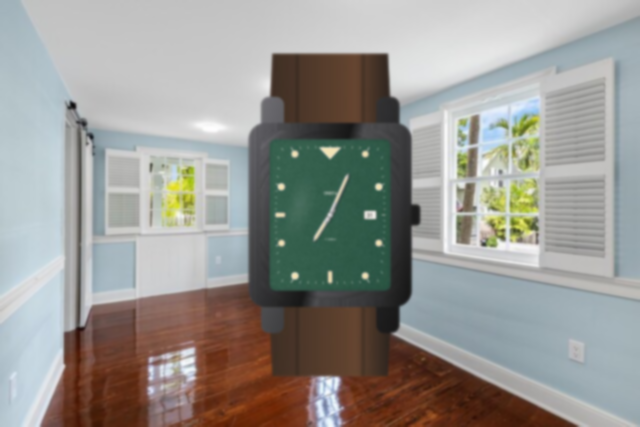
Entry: h=7 m=4
